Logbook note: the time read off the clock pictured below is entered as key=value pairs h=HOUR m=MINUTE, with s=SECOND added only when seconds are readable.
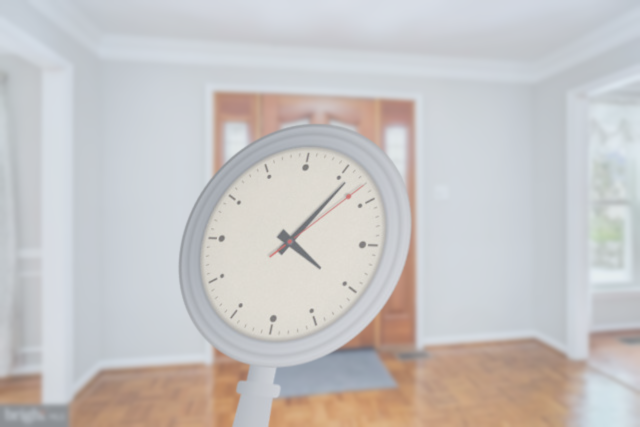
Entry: h=4 m=6 s=8
